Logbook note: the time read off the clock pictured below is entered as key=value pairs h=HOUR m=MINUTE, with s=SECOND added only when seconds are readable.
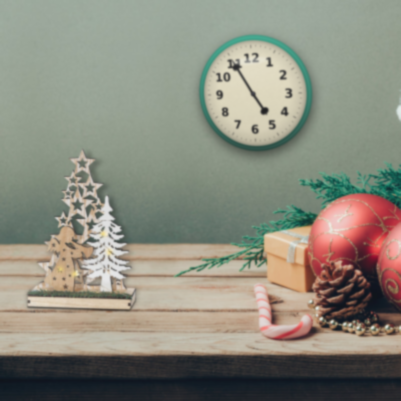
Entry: h=4 m=55
